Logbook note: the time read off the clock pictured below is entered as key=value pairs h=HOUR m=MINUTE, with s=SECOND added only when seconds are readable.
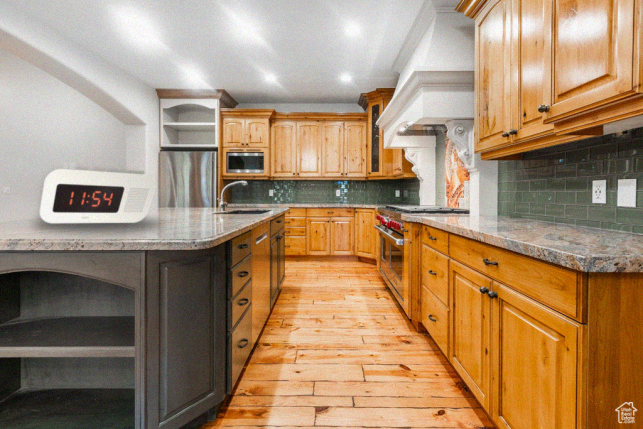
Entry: h=11 m=54
